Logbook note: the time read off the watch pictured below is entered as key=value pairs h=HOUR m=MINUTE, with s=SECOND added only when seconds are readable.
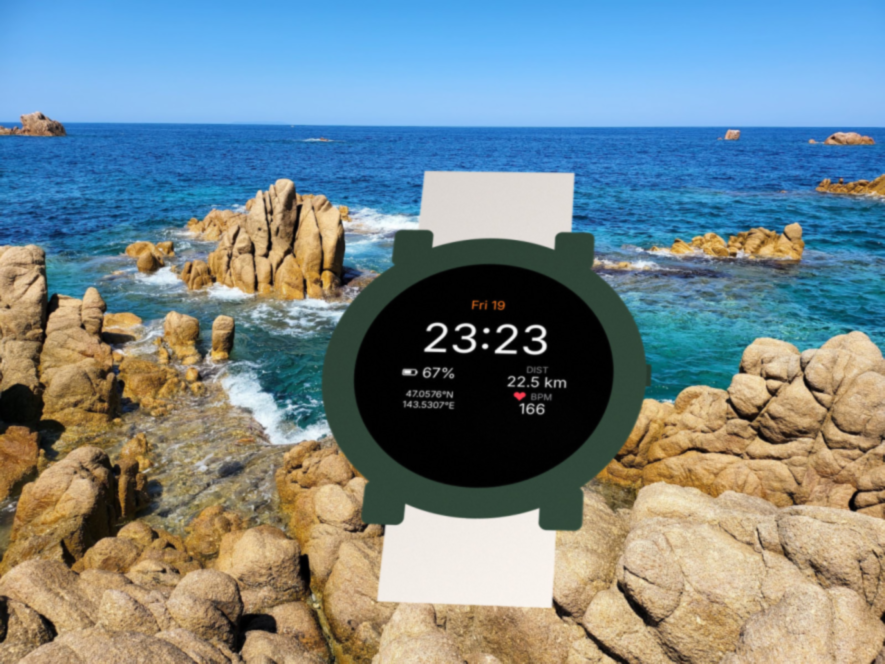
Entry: h=23 m=23
